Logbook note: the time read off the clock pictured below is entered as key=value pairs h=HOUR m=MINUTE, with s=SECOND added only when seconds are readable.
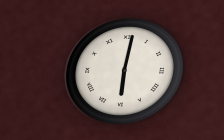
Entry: h=6 m=1
